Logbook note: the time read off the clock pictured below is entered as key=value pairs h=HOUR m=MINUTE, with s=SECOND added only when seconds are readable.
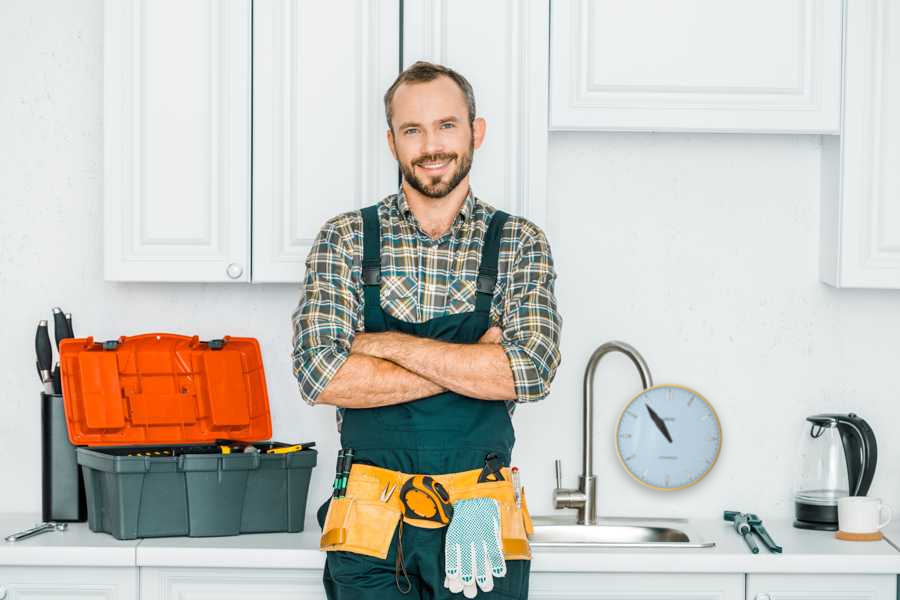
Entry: h=10 m=54
